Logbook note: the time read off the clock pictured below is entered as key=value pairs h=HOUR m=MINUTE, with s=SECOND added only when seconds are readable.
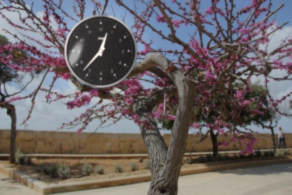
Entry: h=12 m=37
